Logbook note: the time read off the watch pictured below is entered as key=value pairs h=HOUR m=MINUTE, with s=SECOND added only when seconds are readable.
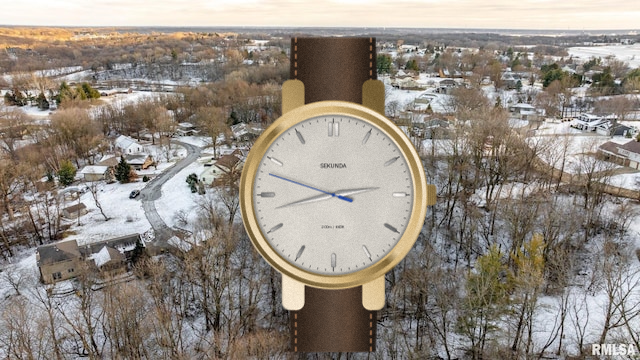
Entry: h=2 m=42 s=48
